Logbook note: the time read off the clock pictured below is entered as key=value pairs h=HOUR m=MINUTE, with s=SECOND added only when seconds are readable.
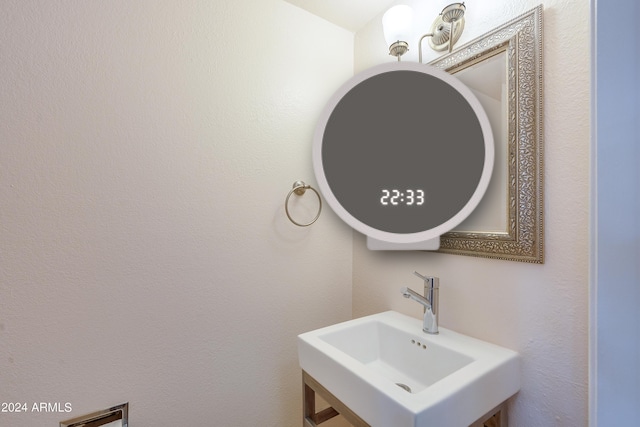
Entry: h=22 m=33
